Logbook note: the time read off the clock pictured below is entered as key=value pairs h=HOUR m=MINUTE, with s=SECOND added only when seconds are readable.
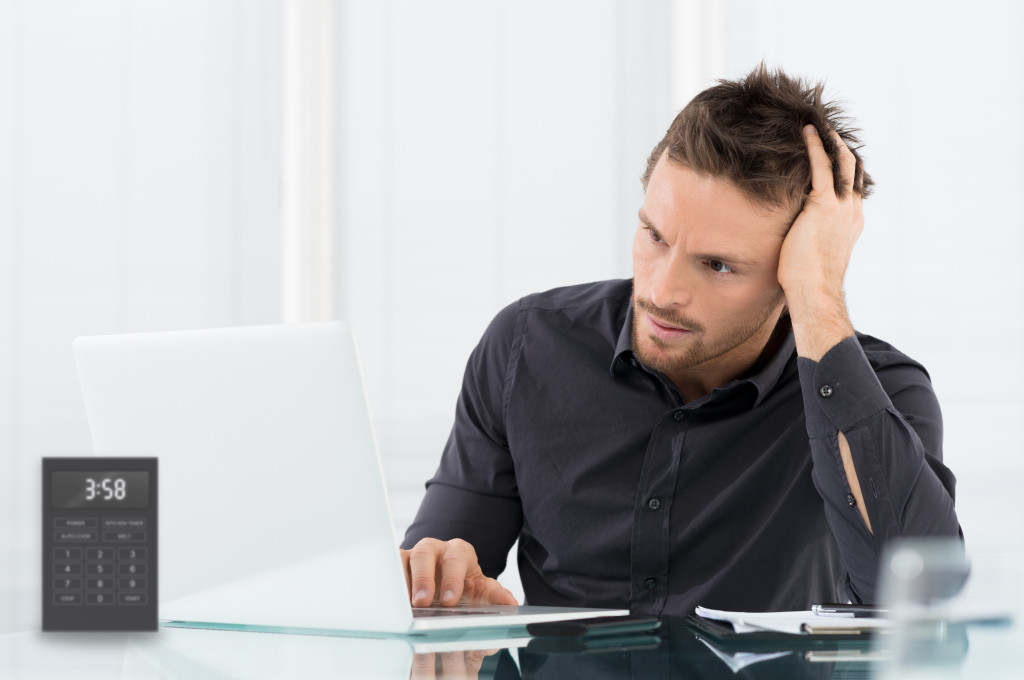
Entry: h=3 m=58
